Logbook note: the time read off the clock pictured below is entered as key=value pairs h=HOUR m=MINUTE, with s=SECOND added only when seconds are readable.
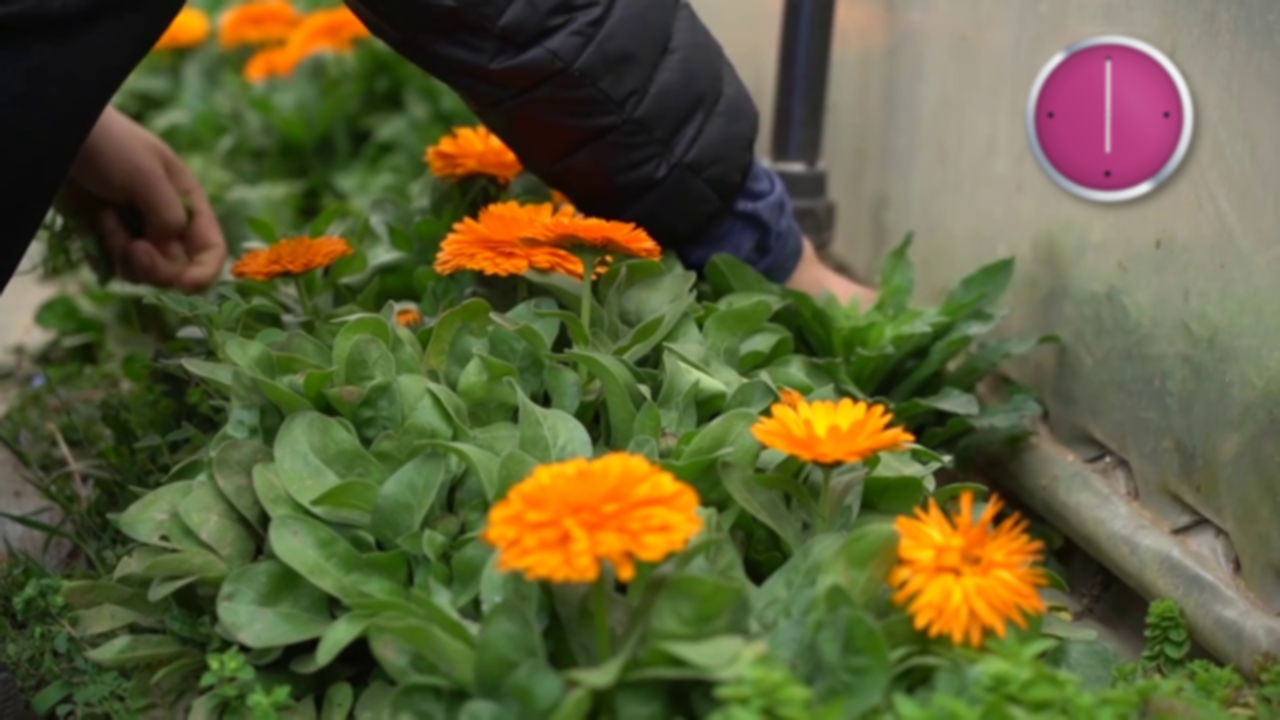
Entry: h=6 m=0
